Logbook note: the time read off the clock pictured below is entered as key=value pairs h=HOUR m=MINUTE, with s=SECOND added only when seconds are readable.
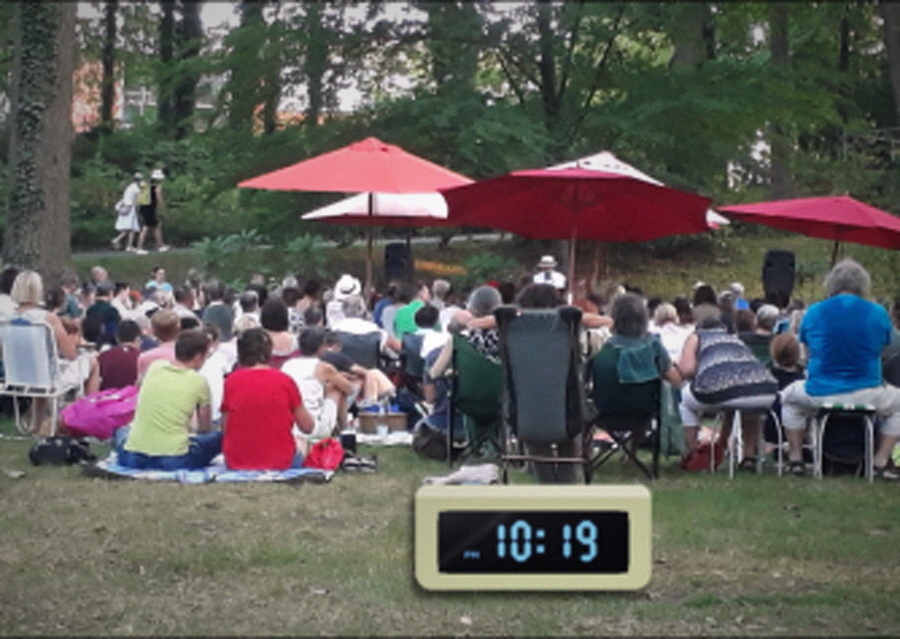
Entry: h=10 m=19
